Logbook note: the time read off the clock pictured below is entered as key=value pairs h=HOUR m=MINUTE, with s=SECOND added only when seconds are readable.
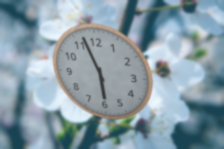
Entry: h=5 m=57
